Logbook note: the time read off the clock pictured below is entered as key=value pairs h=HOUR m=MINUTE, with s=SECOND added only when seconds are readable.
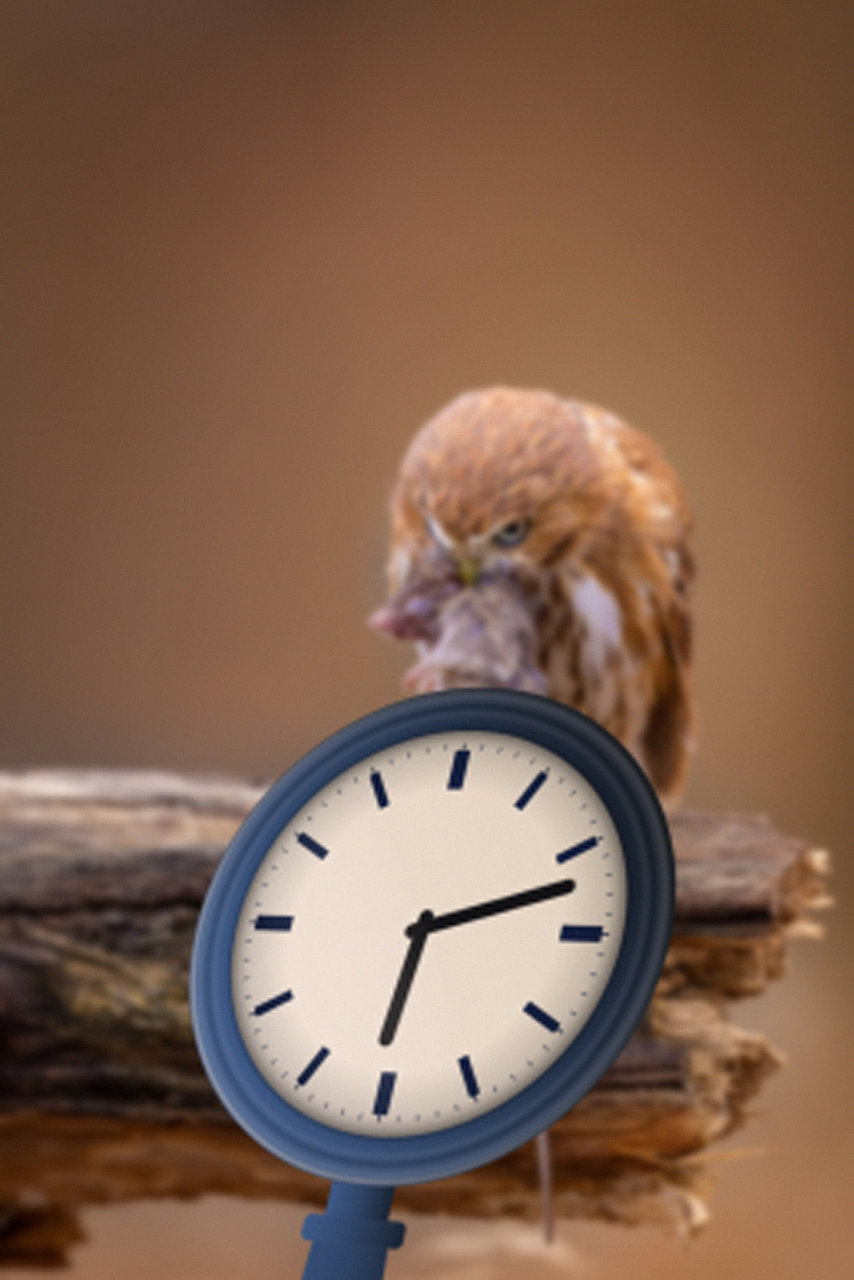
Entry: h=6 m=12
